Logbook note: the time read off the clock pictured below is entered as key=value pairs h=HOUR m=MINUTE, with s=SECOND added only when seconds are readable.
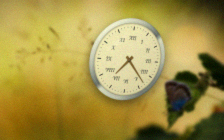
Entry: h=7 m=23
